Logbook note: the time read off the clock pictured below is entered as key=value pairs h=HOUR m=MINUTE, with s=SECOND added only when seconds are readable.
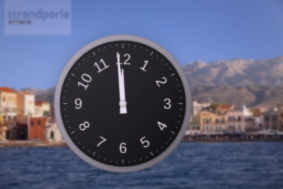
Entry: h=11 m=59
